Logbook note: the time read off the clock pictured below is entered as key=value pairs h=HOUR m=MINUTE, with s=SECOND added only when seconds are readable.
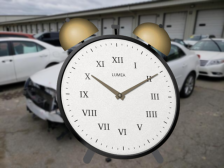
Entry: h=10 m=10
